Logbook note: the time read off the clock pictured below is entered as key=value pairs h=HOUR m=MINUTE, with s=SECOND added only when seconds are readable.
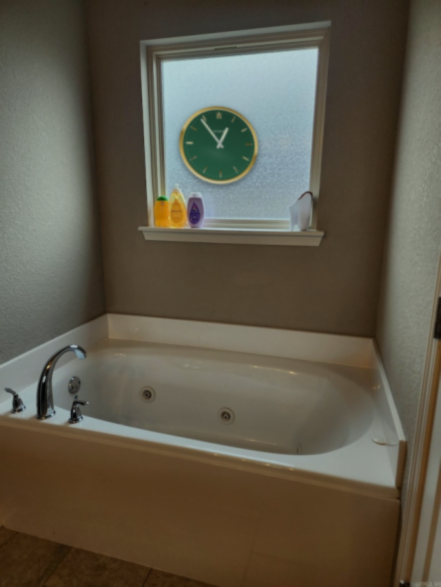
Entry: h=12 m=54
